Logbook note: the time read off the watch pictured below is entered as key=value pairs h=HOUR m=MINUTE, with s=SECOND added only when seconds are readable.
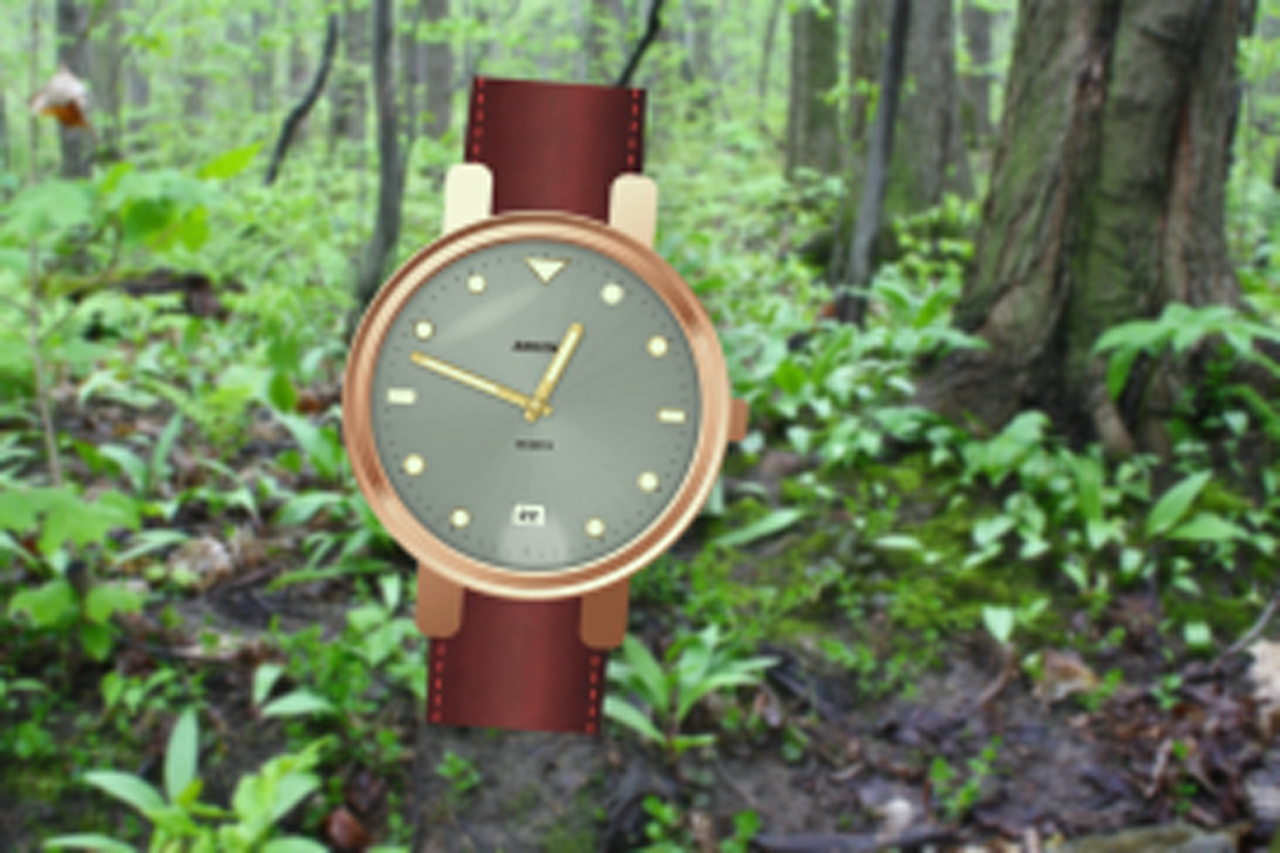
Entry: h=12 m=48
